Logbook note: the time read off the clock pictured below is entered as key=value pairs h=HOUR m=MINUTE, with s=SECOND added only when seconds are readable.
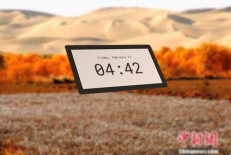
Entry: h=4 m=42
